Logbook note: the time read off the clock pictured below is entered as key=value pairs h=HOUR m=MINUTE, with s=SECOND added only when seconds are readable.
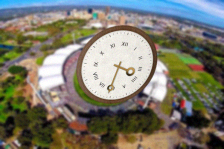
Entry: h=3 m=31
